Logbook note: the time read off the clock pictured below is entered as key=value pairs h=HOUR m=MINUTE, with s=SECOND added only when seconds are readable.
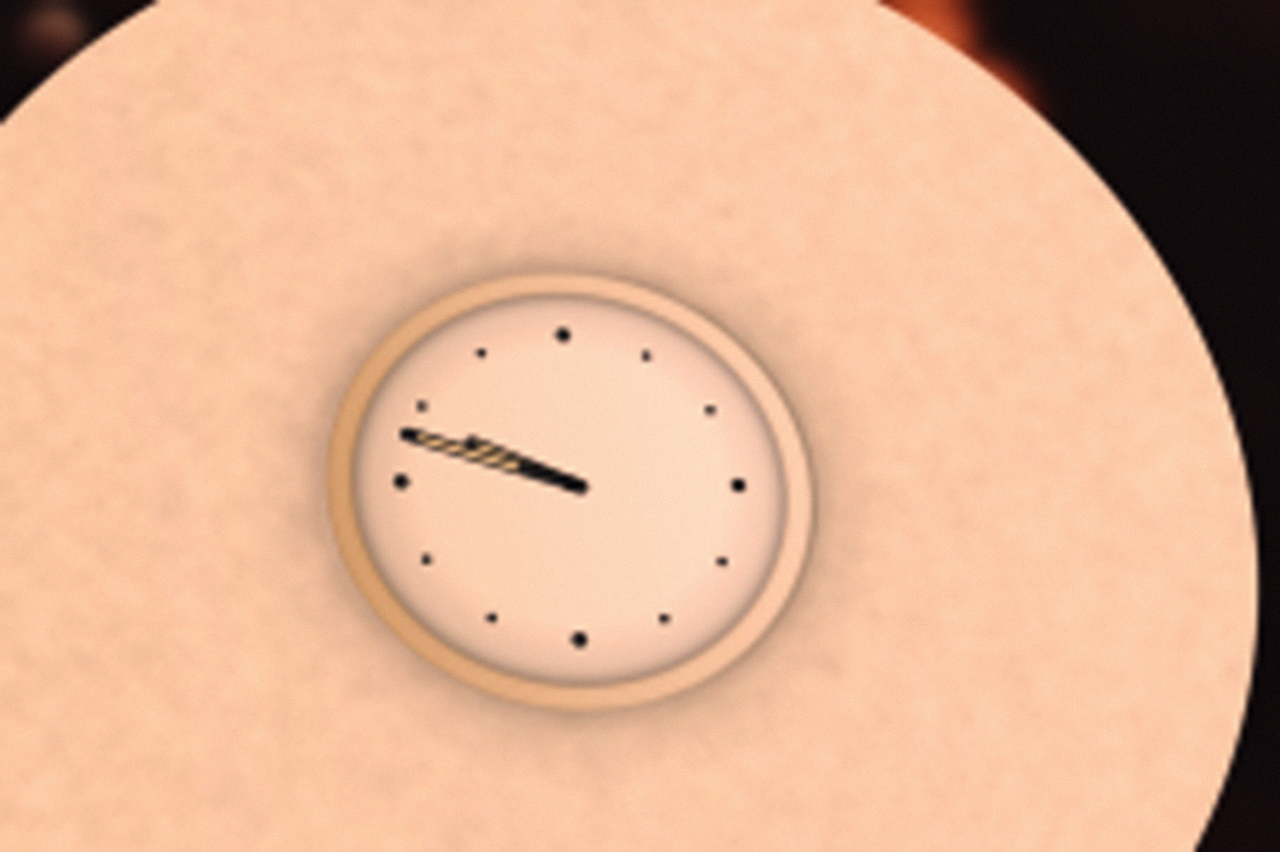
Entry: h=9 m=48
